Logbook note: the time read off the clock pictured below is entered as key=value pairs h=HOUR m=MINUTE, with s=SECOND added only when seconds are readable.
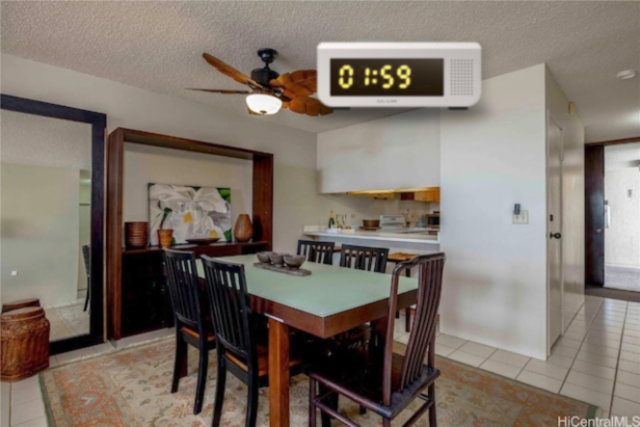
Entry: h=1 m=59
